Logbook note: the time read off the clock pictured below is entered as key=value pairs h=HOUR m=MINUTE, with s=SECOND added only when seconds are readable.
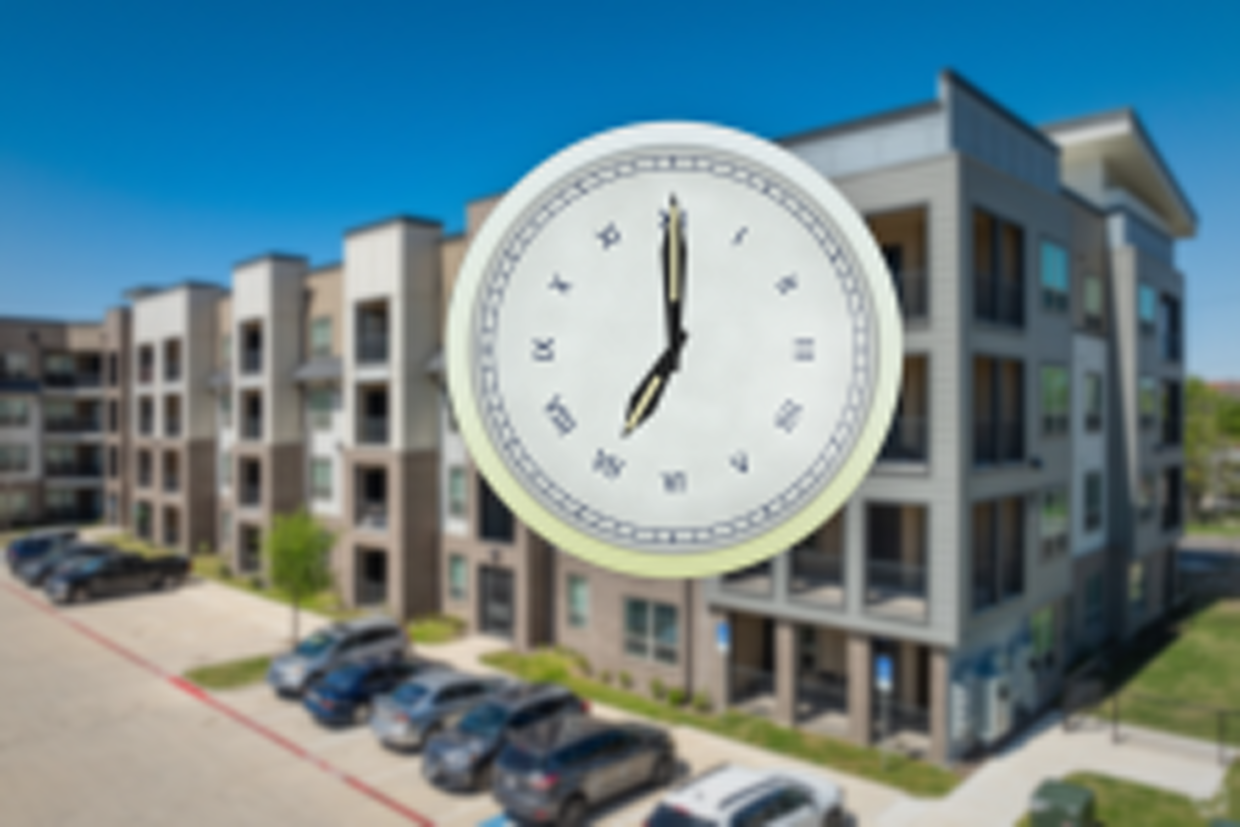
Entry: h=7 m=0
